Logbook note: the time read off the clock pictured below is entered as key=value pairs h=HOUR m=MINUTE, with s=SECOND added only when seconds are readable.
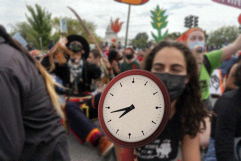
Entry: h=7 m=43
